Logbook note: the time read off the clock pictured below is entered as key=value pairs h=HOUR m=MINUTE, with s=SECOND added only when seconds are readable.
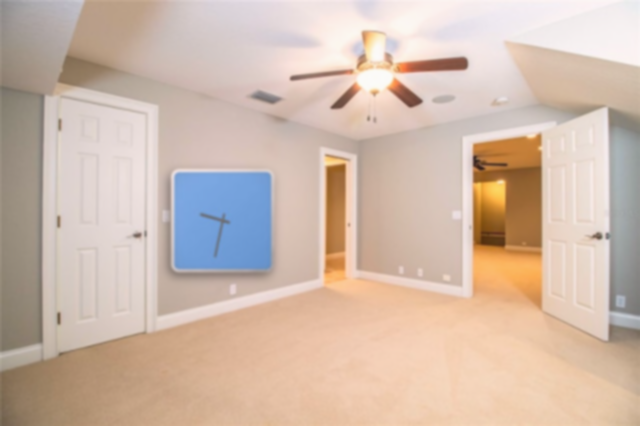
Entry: h=9 m=32
